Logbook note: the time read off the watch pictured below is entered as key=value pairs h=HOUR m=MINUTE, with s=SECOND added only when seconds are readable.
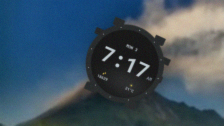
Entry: h=7 m=17
